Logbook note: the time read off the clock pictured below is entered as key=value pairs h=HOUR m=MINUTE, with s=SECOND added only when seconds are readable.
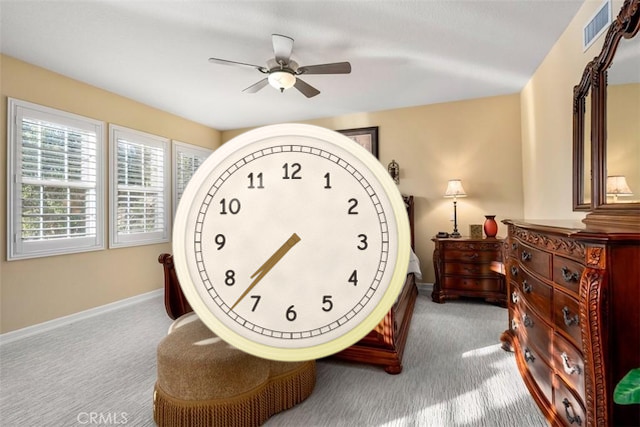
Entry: h=7 m=37
